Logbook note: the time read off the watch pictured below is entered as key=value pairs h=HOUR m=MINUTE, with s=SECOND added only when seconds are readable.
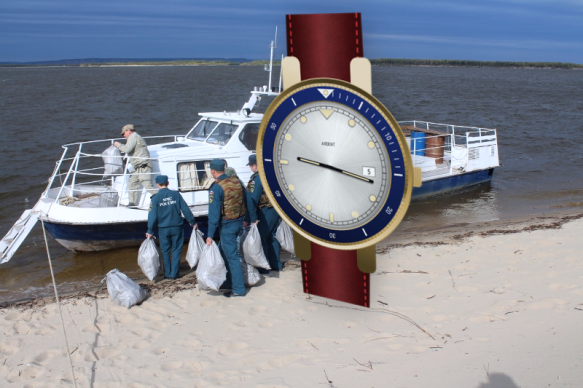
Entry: h=9 m=17
